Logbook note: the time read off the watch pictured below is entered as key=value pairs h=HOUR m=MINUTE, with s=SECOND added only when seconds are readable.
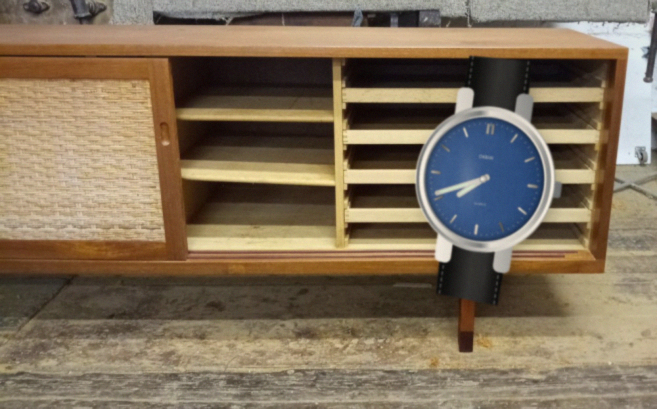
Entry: h=7 m=41
